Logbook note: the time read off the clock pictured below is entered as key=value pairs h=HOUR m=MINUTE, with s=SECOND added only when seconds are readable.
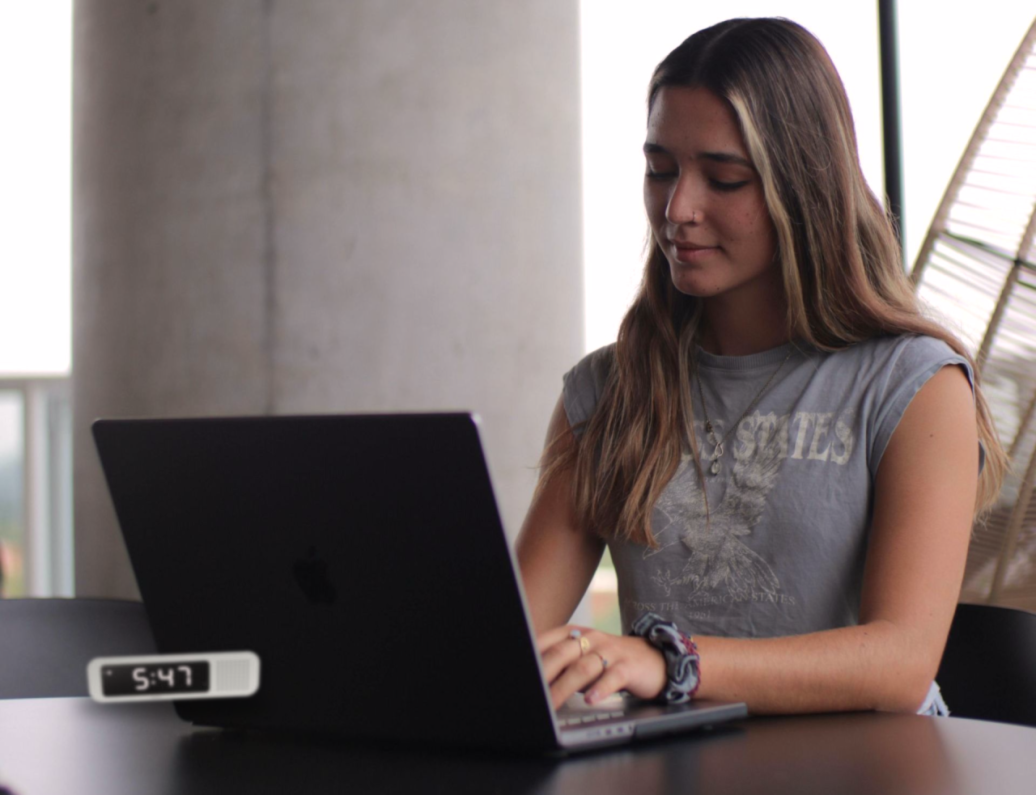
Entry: h=5 m=47
